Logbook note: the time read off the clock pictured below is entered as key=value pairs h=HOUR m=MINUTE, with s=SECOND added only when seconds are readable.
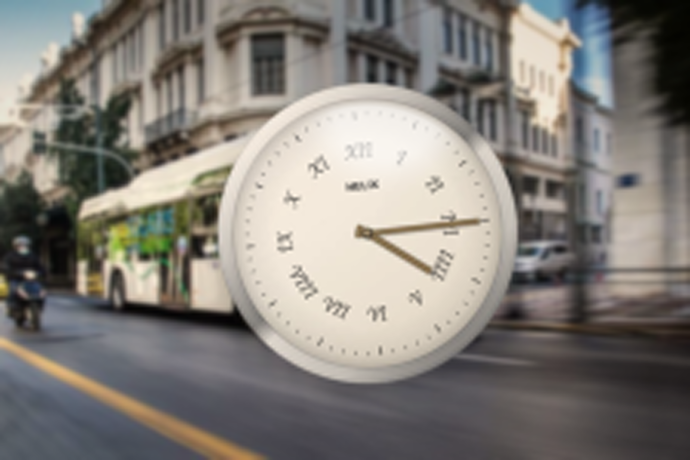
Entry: h=4 m=15
